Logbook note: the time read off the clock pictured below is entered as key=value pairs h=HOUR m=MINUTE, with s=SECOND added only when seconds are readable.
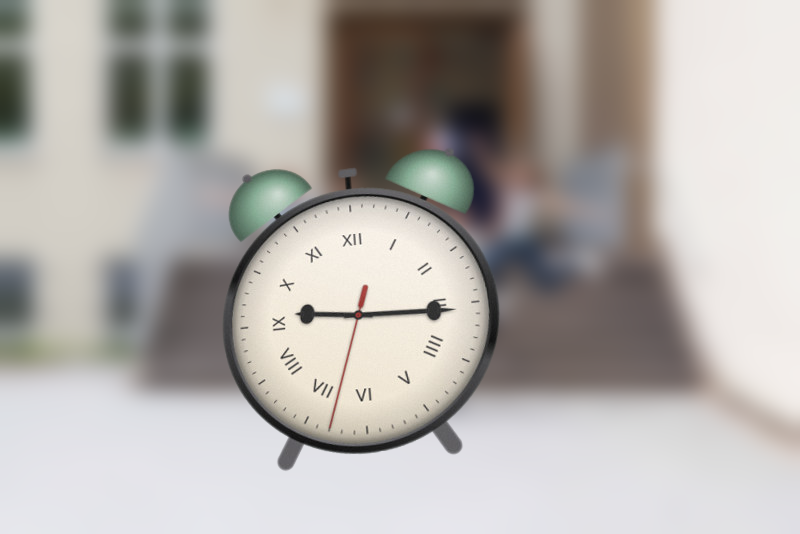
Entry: h=9 m=15 s=33
